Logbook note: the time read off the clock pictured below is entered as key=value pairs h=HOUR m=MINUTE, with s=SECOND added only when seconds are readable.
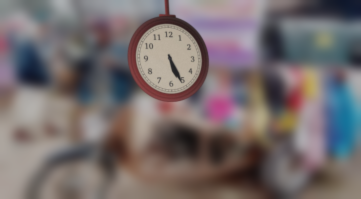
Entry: h=5 m=26
